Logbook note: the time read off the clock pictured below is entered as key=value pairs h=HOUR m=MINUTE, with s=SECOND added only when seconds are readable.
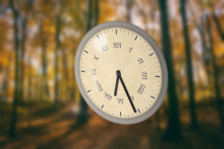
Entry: h=6 m=26
